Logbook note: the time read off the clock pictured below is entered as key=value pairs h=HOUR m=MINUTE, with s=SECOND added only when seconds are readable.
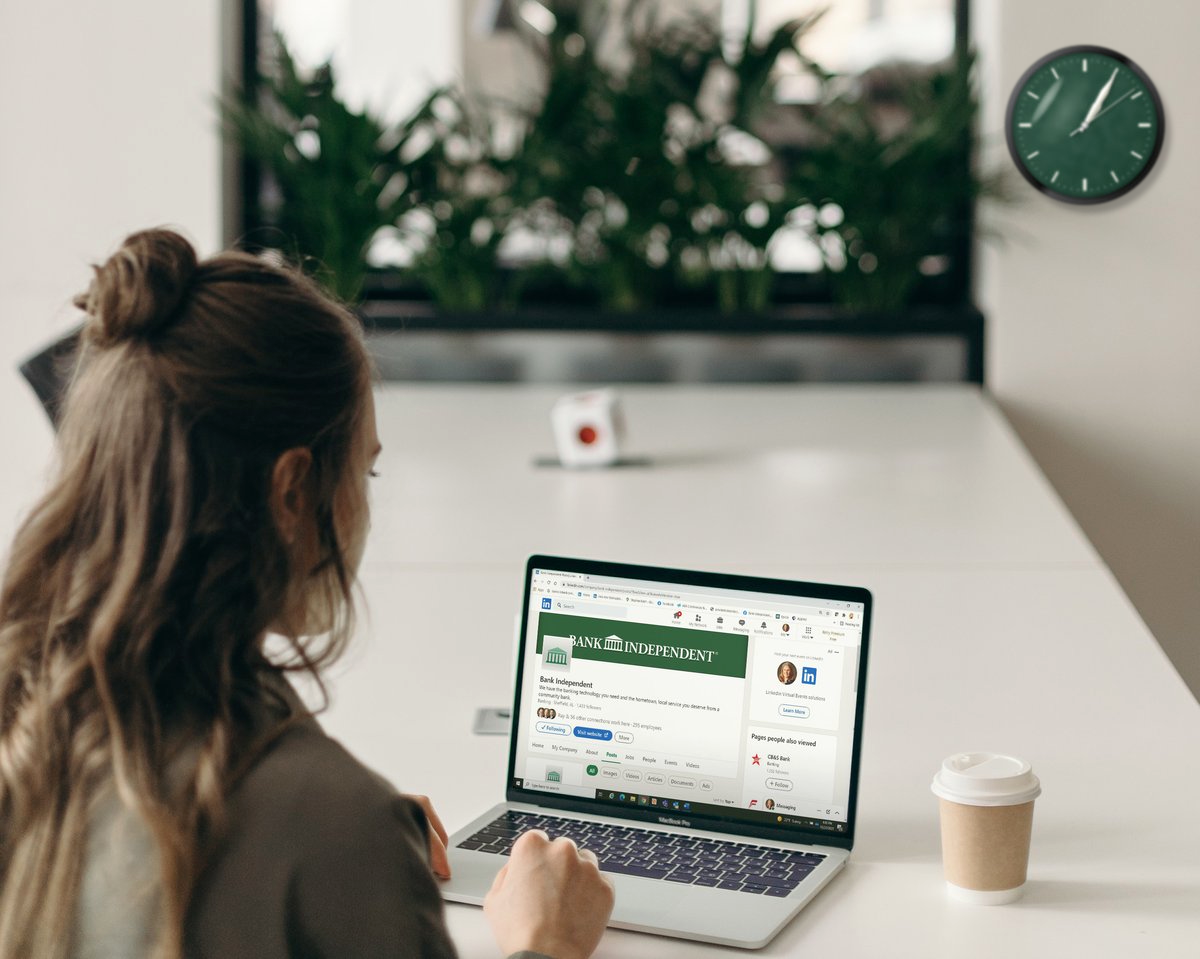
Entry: h=1 m=5 s=9
